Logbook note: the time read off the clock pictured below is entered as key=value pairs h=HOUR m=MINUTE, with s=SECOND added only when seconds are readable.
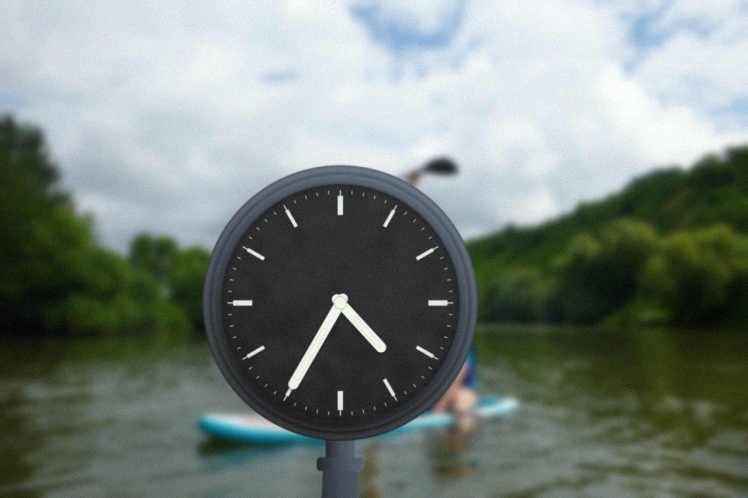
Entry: h=4 m=35
